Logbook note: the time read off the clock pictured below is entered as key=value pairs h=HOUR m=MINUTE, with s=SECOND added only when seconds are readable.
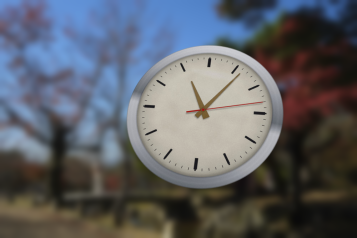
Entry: h=11 m=6 s=13
